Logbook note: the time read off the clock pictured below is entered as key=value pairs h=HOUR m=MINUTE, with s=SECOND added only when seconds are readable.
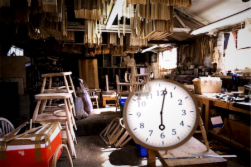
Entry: h=6 m=2
